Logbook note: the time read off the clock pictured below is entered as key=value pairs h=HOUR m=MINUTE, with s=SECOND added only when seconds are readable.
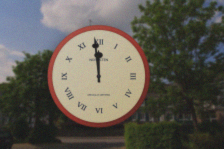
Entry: h=11 m=59
